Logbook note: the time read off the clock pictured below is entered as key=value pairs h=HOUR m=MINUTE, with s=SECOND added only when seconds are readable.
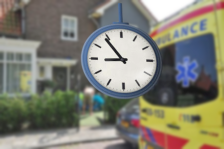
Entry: h=8 m=54
